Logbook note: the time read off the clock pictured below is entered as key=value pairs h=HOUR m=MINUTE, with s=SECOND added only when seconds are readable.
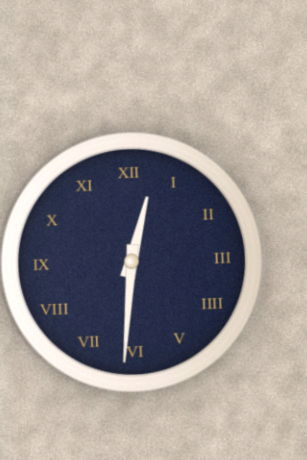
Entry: h=12 m=31
